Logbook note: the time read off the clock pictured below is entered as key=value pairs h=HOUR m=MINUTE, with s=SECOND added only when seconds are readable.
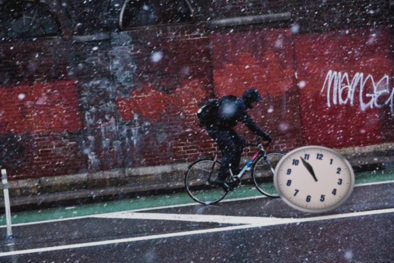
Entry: h=10 m=53
